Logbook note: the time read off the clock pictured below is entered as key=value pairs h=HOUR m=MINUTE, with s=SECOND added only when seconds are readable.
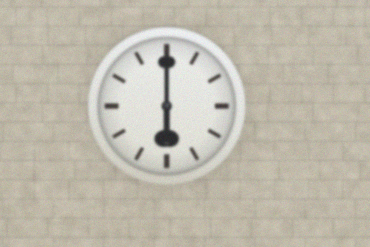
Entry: h=6 m=0
